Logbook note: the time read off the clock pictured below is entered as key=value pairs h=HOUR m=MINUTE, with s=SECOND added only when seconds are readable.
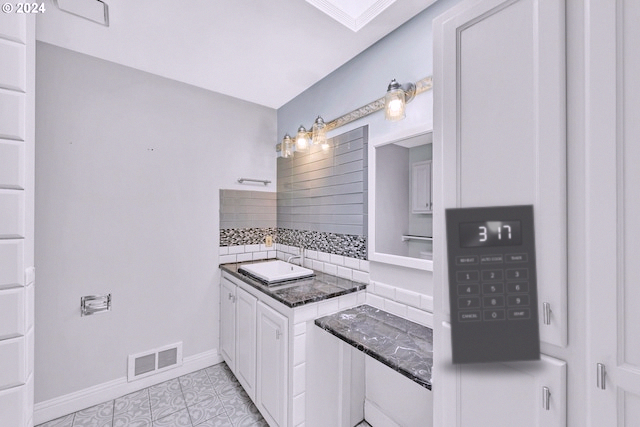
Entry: h=3 m=17
